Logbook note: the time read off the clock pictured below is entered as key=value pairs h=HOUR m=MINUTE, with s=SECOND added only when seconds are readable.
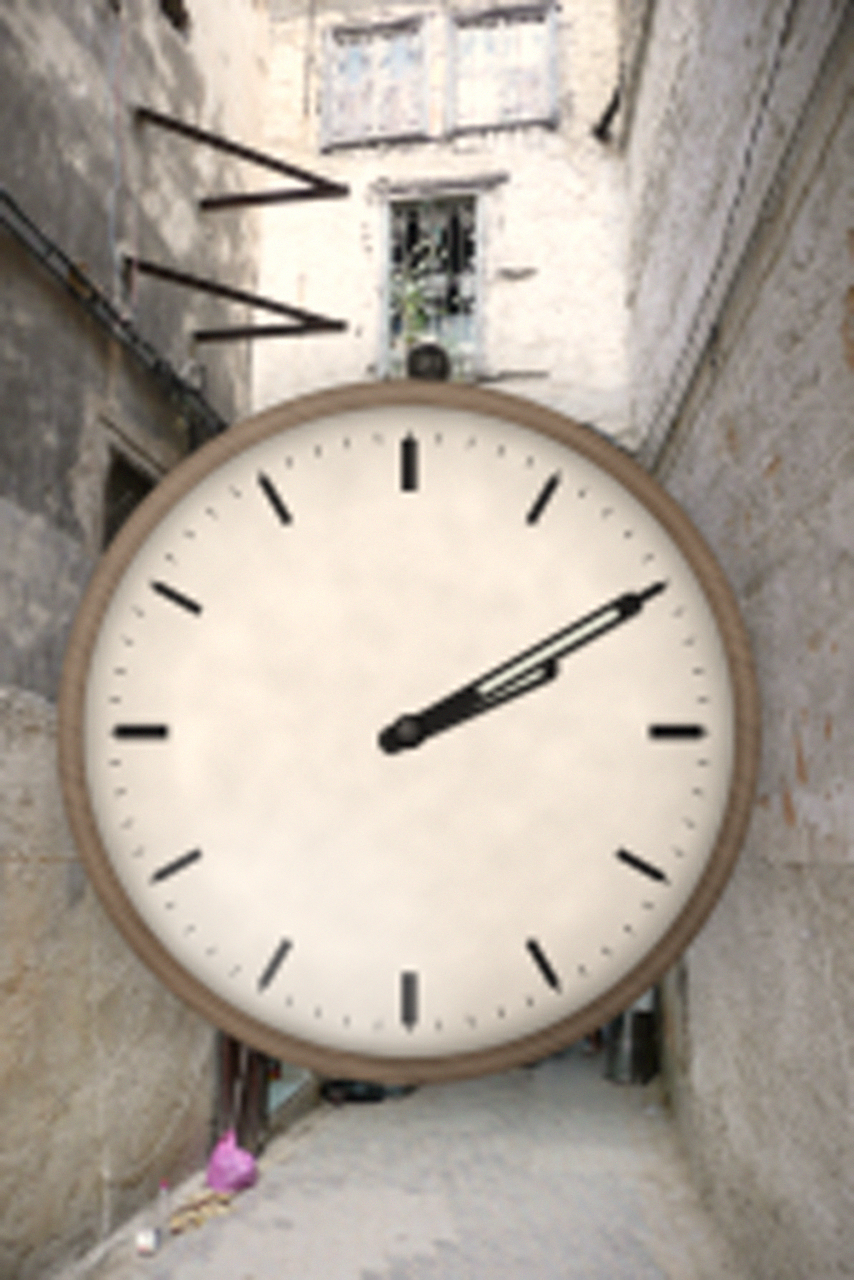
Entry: h=2 m=10
